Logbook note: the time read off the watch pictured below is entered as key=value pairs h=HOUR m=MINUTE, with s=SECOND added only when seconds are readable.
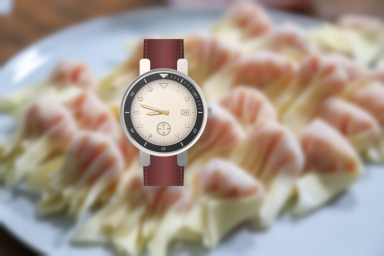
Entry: h=8 m=48
